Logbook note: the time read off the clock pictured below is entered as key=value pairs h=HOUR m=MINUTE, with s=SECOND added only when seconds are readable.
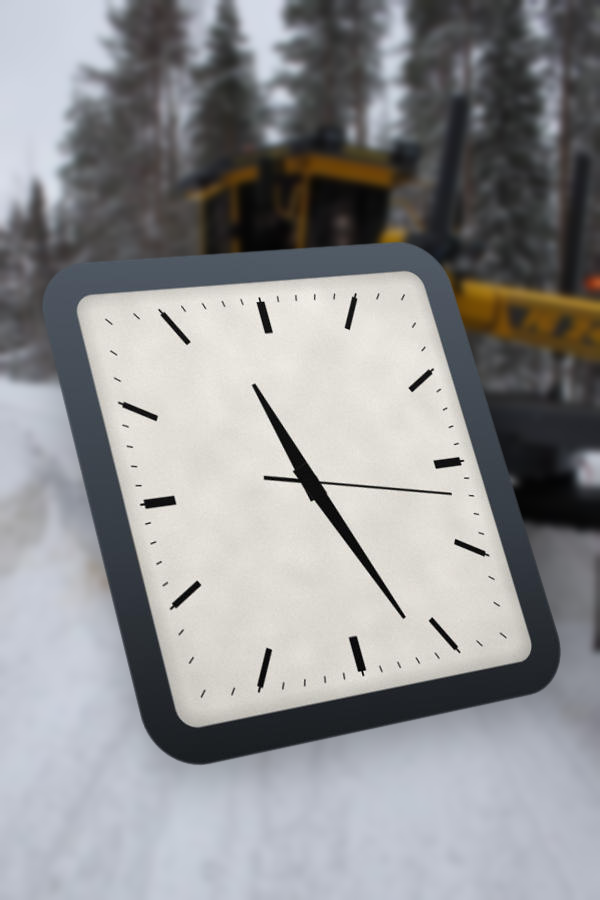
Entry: h=11 m=26 s=17
